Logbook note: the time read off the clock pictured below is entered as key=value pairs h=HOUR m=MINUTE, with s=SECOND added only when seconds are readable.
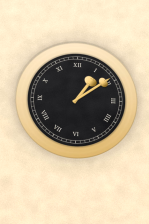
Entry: h=1 m=9
